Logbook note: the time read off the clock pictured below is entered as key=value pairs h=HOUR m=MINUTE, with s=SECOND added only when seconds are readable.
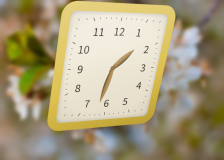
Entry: h=1 m=32
